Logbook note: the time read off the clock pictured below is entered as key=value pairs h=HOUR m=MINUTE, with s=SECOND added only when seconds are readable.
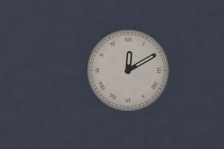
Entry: h=12 m=10
